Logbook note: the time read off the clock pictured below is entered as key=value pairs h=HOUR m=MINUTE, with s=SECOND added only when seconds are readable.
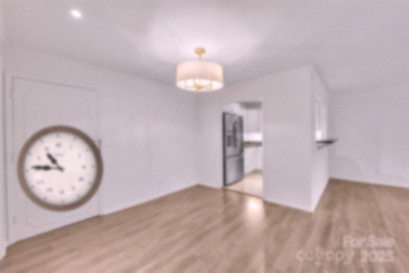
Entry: h=10 m=46
